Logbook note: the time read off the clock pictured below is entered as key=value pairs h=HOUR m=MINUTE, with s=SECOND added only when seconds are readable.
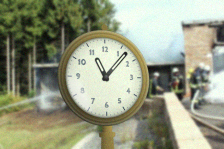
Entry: h=11 m=7
